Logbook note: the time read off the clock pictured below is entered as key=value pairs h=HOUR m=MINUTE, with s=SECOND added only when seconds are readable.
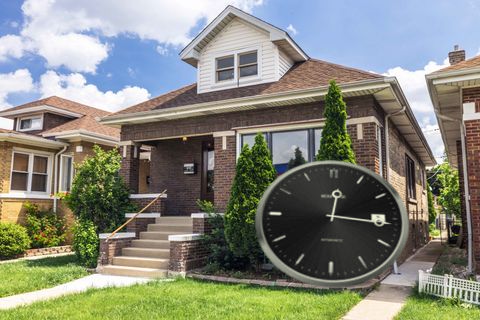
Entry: h=12 m=16
